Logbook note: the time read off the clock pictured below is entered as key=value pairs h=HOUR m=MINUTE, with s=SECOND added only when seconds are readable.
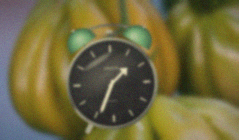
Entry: h=1 m=34
